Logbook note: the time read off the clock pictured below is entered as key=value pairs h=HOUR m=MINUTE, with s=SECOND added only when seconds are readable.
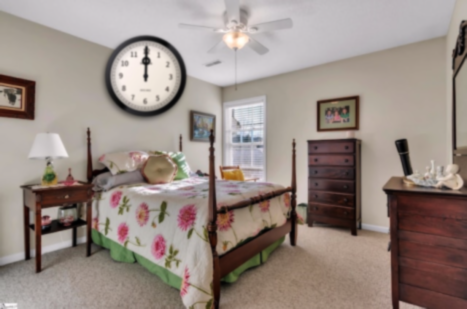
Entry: h=12 m=0
